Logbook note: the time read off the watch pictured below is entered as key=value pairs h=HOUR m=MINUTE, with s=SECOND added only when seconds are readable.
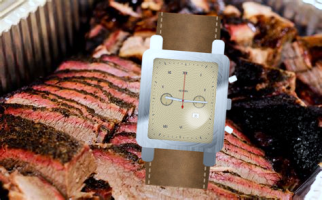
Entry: h=9 m=15
